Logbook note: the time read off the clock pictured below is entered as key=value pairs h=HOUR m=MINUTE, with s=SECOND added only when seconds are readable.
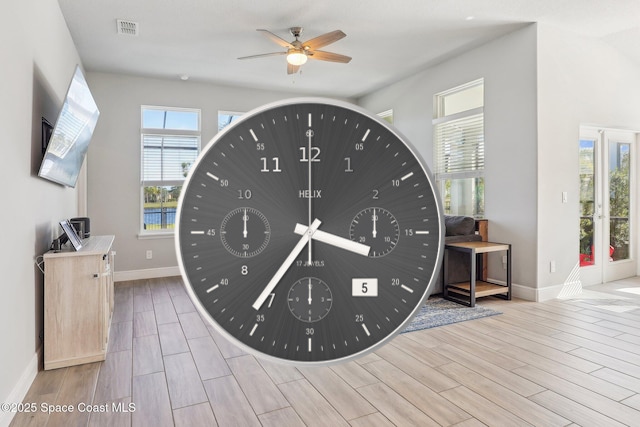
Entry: h=3 m=36
